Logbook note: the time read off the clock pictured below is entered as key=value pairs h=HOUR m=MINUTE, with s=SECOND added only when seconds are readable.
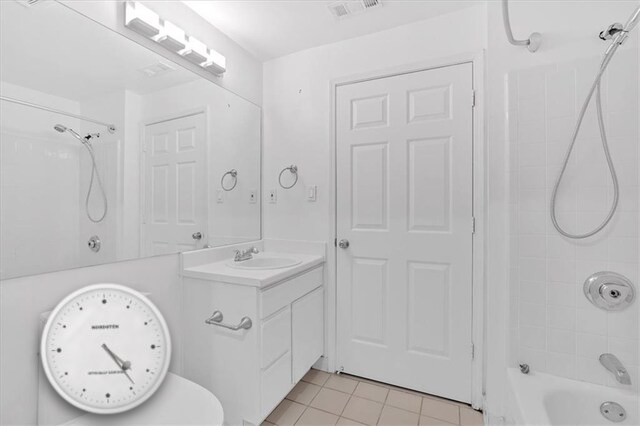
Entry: h=4 m=24
